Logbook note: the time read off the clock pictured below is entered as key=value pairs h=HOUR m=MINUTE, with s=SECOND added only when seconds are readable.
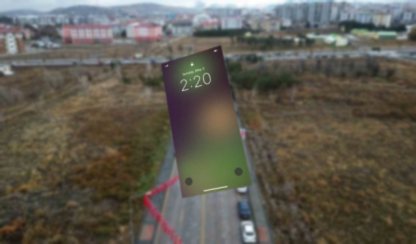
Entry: h=2 m=20
